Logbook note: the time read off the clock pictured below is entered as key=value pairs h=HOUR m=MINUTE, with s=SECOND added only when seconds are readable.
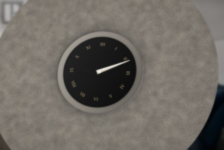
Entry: h=2 m=11
